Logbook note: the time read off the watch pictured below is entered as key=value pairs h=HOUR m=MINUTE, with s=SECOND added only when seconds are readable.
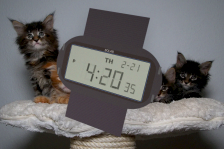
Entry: h=4 m=20 s=35
